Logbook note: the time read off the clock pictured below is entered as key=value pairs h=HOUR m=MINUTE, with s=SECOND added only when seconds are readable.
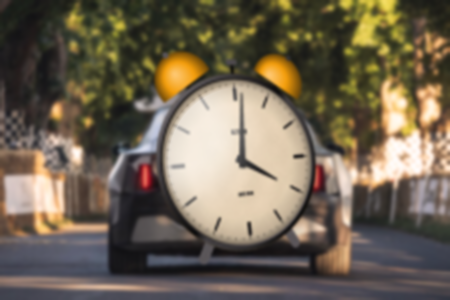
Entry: h=4 m=1
